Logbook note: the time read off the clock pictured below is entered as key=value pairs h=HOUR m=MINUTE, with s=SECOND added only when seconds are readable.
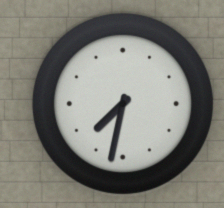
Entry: h=7 m=32
